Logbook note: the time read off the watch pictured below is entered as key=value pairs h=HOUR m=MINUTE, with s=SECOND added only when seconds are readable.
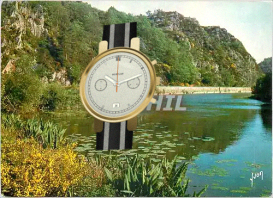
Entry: h=10 m=12
